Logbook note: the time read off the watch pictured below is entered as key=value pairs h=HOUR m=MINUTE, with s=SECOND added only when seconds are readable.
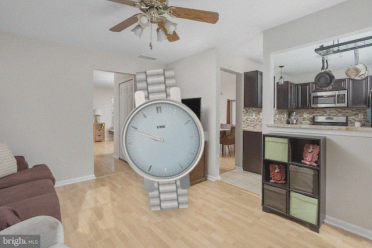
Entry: h=9 m=49
